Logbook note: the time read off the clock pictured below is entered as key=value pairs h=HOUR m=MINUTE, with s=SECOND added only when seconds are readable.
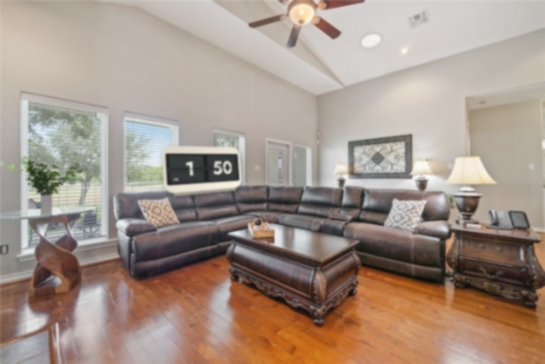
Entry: h=1 m=50
